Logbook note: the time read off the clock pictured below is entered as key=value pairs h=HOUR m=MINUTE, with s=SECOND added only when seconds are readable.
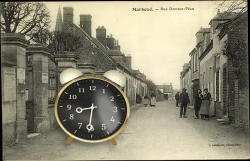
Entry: h=8 m=31
